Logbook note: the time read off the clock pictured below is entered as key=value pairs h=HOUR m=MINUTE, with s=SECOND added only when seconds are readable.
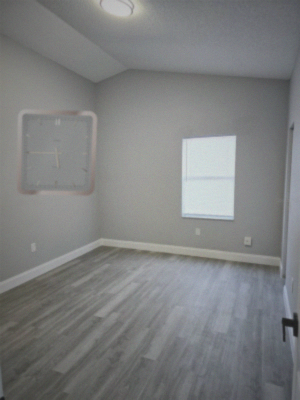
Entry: h=5 m=45
